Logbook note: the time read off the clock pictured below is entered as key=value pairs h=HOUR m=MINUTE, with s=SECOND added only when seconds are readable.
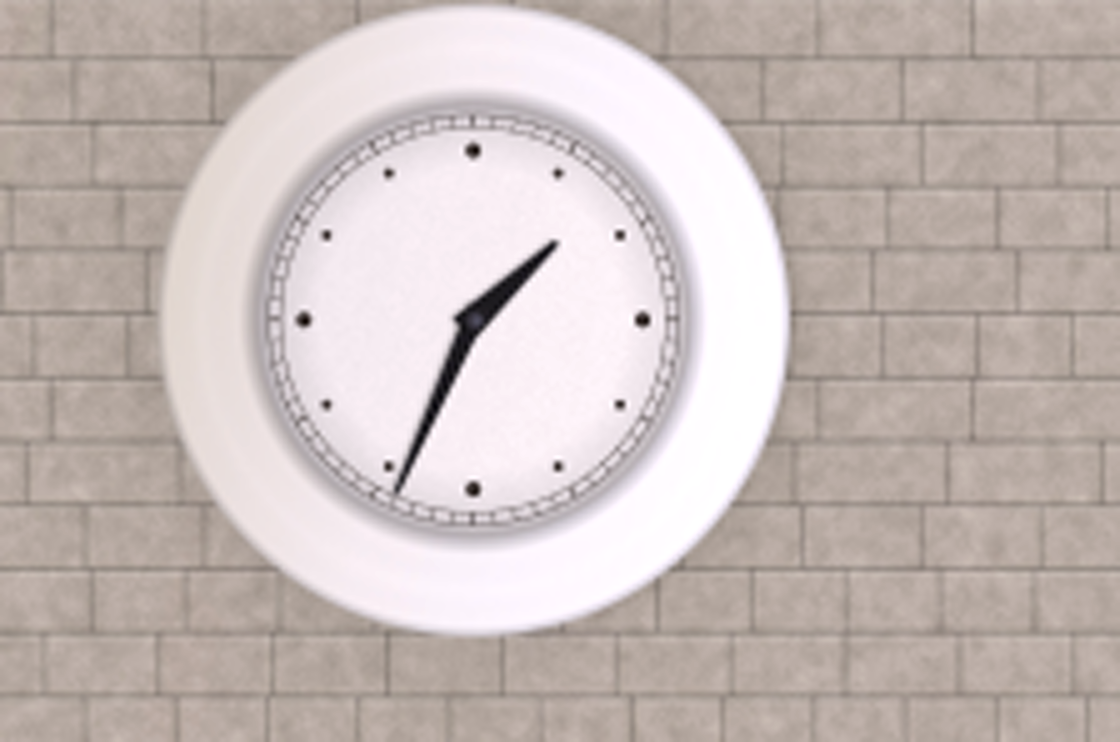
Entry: h=1 m=34
